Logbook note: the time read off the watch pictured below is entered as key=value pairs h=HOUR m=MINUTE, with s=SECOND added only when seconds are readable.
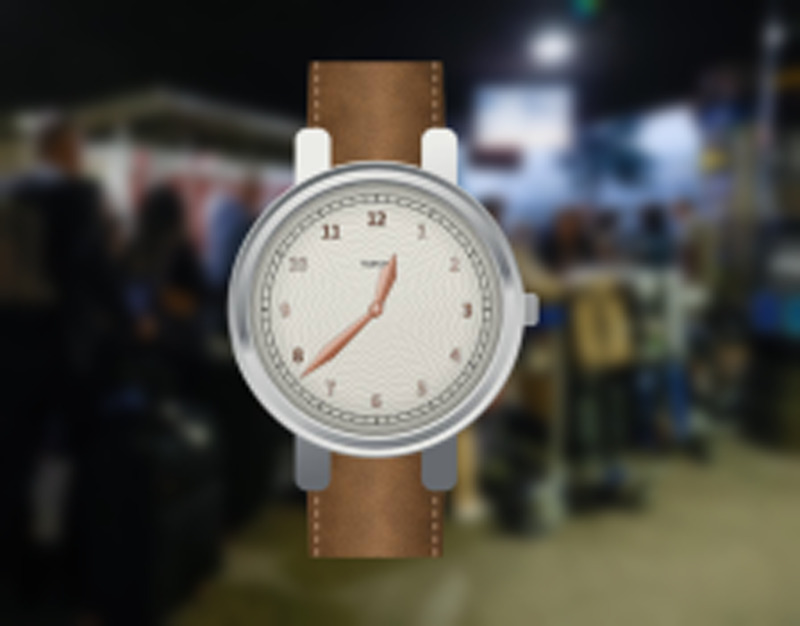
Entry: h=12 m=38
